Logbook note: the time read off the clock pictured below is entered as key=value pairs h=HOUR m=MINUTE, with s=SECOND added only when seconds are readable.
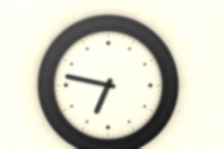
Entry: h=6 m=47
